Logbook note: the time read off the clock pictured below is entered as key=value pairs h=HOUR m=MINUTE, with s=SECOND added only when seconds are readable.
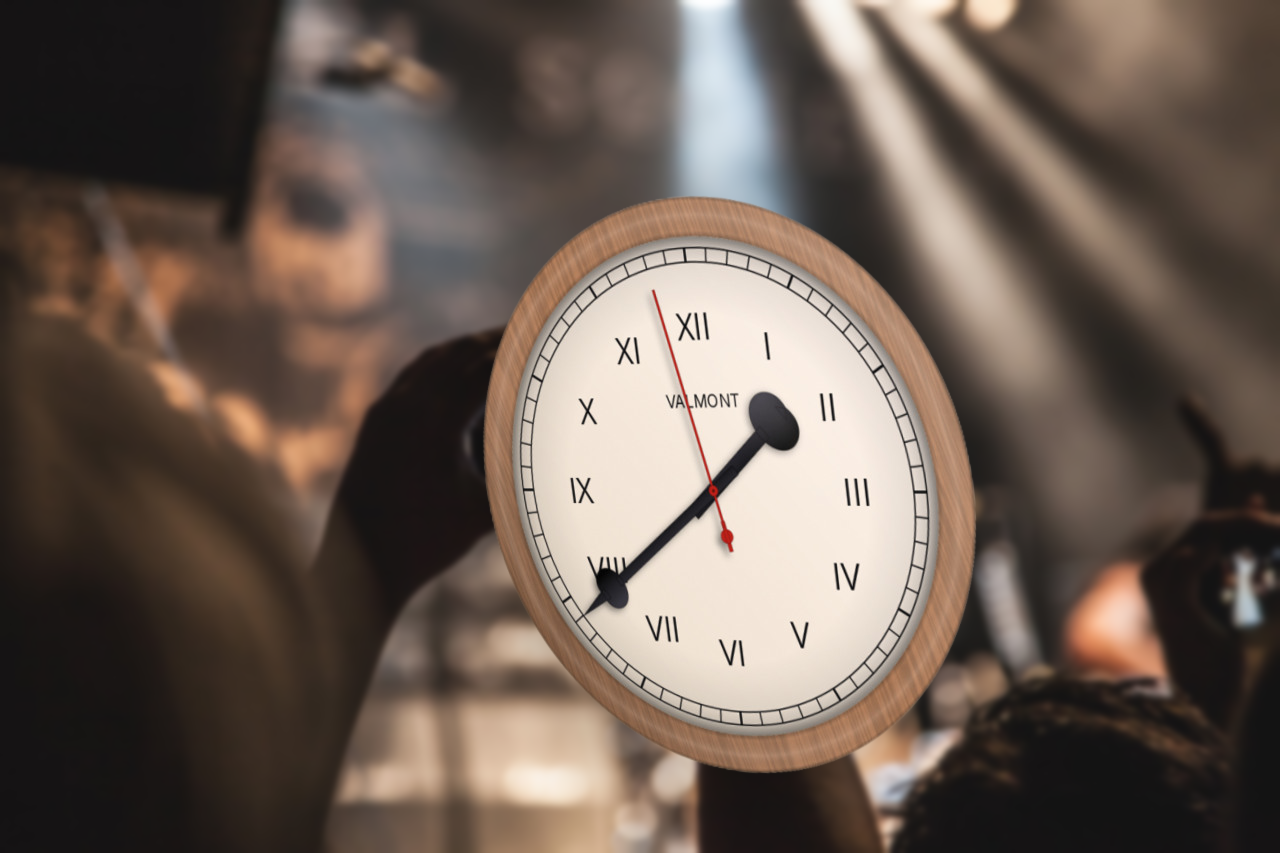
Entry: h=1 m=38 s=58
